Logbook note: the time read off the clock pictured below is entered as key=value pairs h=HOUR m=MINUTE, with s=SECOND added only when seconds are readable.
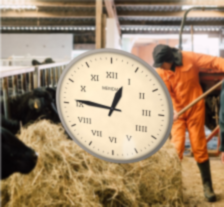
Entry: h=12 m=46
